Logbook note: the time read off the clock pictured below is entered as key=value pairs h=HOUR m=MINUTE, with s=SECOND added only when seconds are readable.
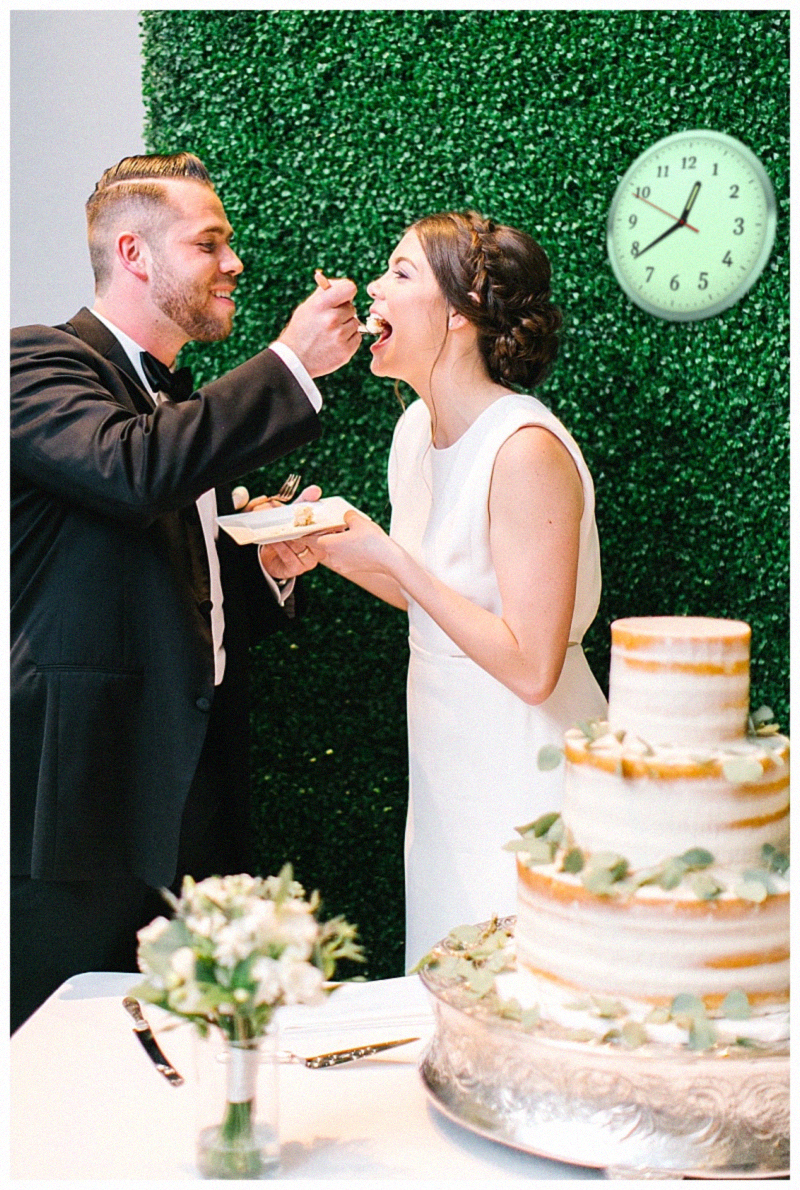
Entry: h=12 m=38 s=49
